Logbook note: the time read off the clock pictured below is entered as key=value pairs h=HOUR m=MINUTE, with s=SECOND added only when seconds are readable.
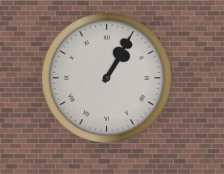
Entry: h=1 m=5
